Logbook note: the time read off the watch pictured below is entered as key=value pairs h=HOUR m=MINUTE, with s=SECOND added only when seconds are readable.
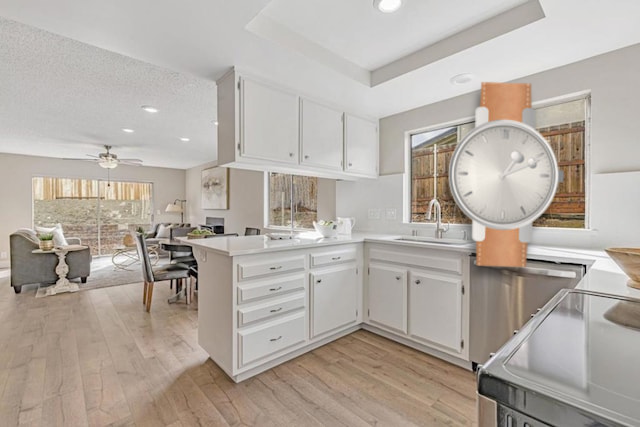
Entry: h=1 m=11
